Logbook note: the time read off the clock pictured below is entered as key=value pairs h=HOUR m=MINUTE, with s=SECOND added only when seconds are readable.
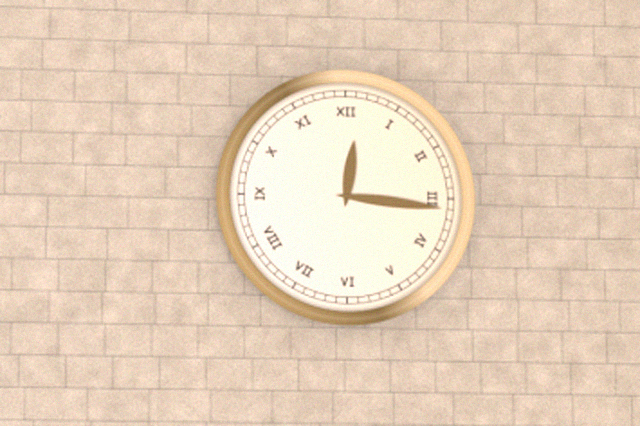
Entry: h=12 m=16
